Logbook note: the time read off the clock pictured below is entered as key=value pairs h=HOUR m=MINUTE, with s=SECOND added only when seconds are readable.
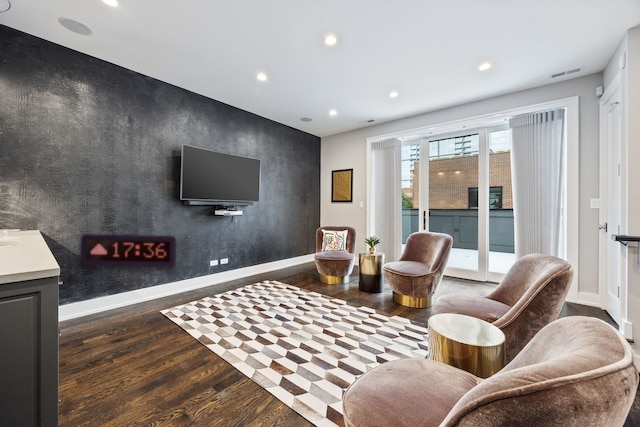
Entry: h=17 m=36
